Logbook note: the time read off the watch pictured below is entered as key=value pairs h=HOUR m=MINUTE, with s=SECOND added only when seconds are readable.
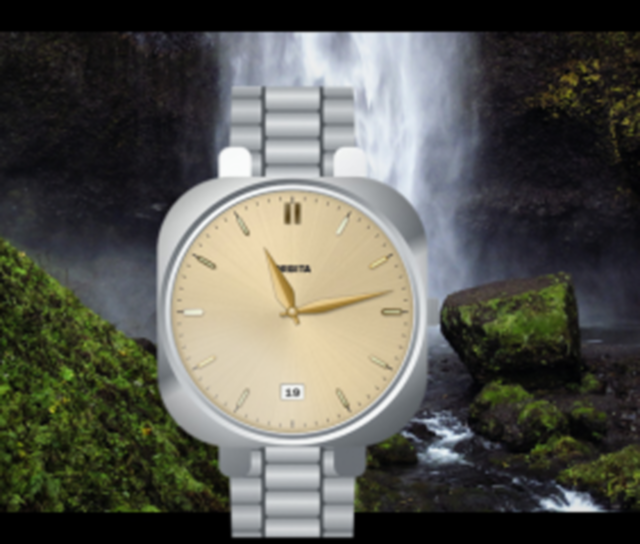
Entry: h=11 m=13
